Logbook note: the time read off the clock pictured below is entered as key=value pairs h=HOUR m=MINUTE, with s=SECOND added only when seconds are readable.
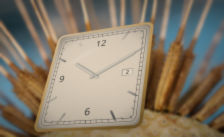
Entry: h=10 m=10
